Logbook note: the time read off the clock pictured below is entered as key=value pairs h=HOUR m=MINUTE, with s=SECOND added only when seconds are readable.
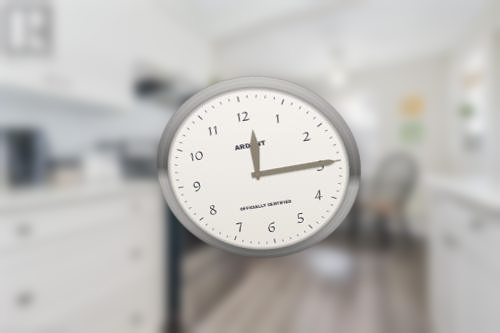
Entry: h=12 m=15
